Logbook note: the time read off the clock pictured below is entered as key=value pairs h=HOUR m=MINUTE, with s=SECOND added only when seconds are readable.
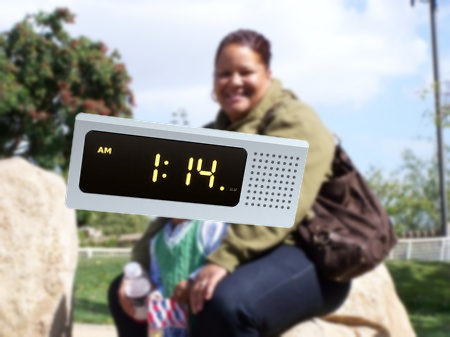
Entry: h=1 m=14
